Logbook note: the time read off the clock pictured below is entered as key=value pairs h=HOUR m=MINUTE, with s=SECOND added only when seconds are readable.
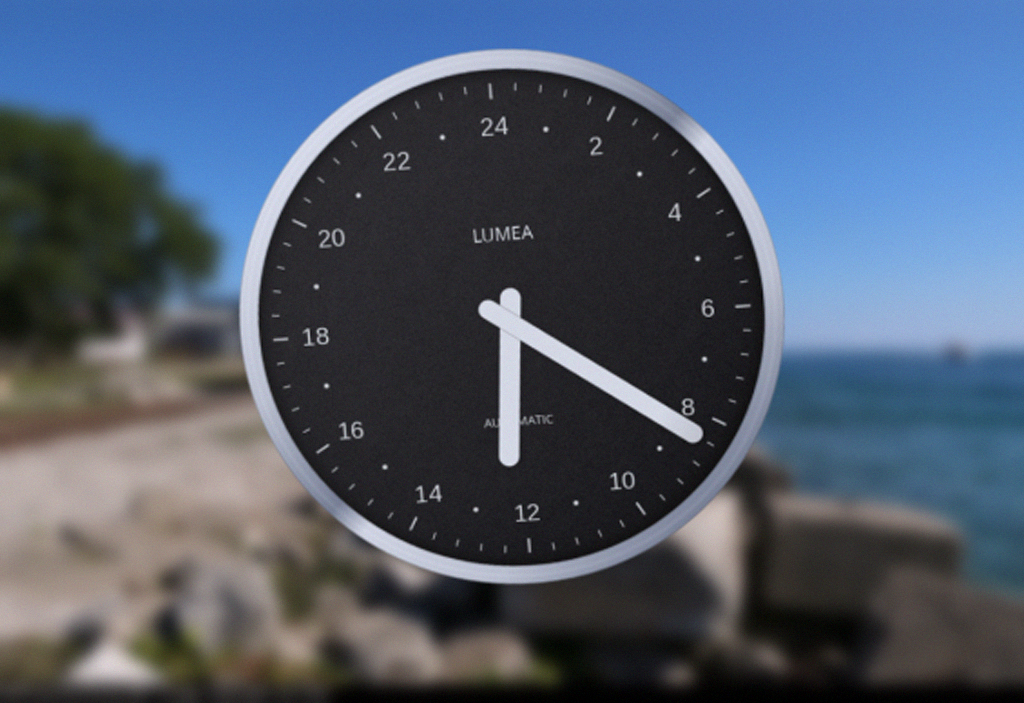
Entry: h=12 m=21
